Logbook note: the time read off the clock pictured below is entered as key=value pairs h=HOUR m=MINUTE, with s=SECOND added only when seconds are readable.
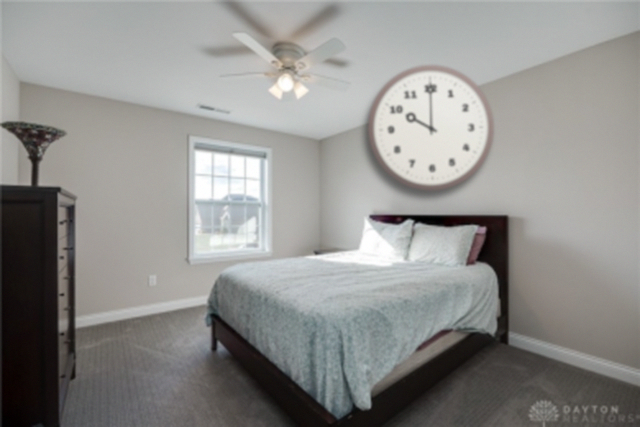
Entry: h=10 m=0
